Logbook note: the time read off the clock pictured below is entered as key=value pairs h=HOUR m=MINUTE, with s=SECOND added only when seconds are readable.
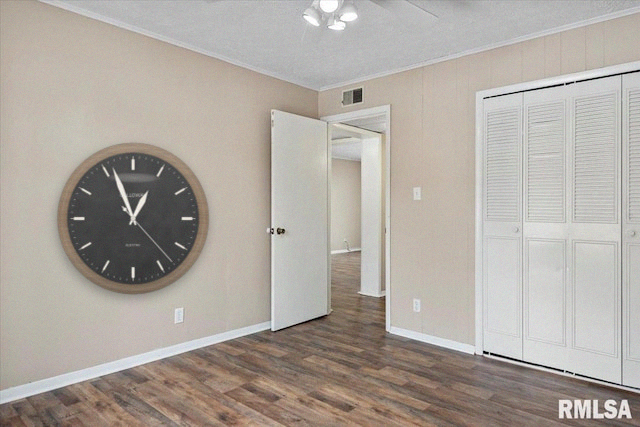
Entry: h=12 m=56 s=23
